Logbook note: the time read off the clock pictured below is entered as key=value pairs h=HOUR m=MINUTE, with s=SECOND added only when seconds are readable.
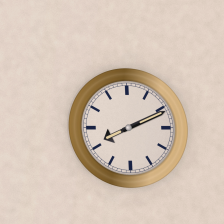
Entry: h=8 m=11
